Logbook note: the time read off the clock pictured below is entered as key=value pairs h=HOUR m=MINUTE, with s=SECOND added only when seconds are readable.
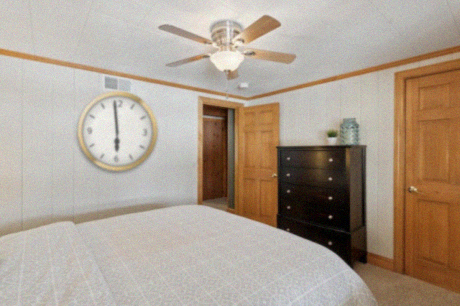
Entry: h=5 m=59
